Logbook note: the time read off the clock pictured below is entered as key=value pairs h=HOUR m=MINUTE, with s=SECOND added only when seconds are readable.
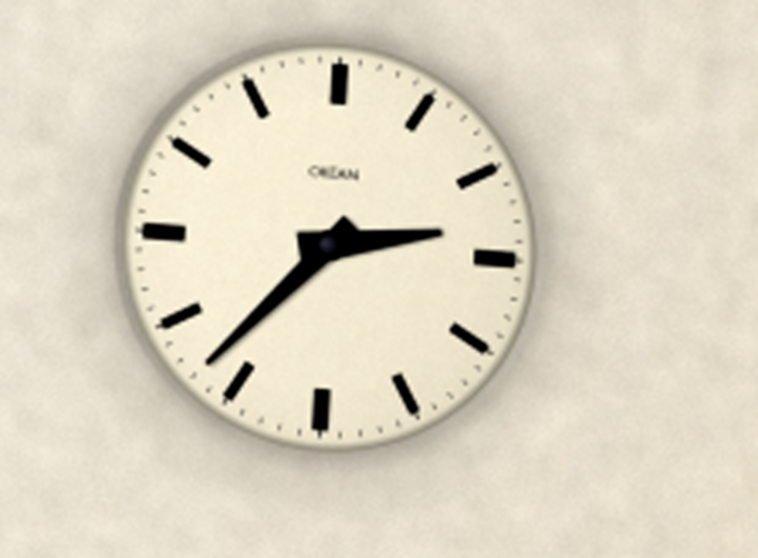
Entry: h=2 m=37
